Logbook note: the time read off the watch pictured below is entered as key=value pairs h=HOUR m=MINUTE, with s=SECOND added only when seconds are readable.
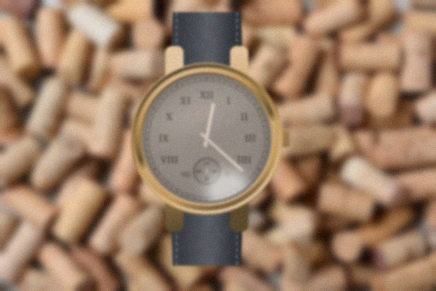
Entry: h=12 m=22
